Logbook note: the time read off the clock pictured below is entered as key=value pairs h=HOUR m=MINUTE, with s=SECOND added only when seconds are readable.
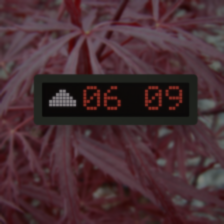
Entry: h=6 m=9
